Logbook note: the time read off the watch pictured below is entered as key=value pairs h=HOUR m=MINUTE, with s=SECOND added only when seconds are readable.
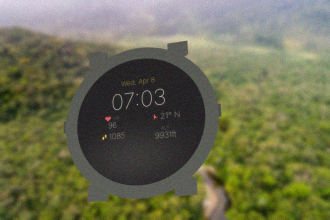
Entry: h=7 m=3
